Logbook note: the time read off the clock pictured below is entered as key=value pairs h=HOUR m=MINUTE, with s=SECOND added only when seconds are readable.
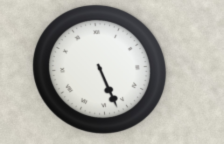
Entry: h=5 m=27
